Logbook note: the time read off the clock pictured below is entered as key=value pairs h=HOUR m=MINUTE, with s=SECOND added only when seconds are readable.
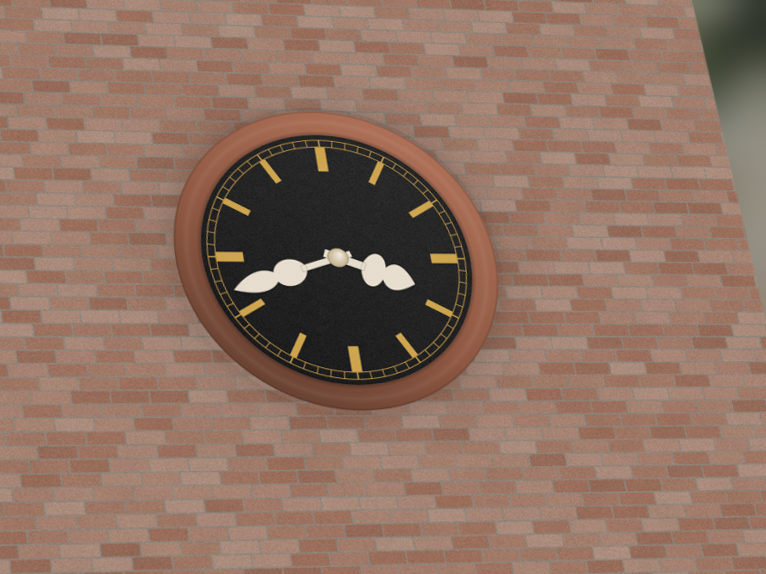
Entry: h=3 m=42
